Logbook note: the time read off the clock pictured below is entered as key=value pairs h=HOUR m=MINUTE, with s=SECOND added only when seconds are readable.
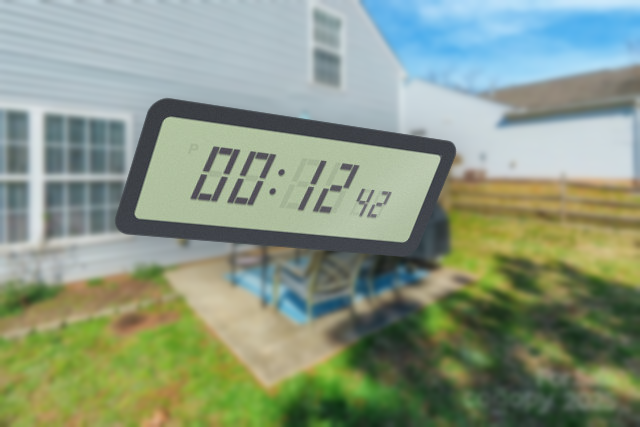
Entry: h=0 m=12 s=42
